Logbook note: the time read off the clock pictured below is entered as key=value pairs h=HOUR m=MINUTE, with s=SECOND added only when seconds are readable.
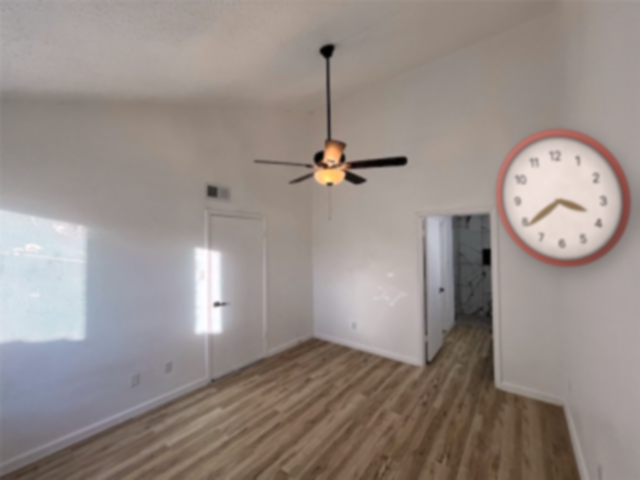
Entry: h=3 m=39
